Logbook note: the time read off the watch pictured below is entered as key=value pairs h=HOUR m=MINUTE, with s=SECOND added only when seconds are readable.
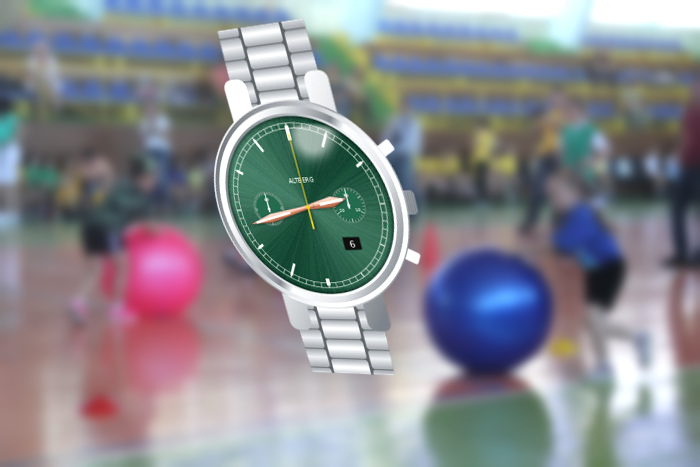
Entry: h=2 m=43
